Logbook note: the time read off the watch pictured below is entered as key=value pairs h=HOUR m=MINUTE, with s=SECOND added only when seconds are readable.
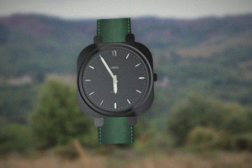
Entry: h=5 m=55
